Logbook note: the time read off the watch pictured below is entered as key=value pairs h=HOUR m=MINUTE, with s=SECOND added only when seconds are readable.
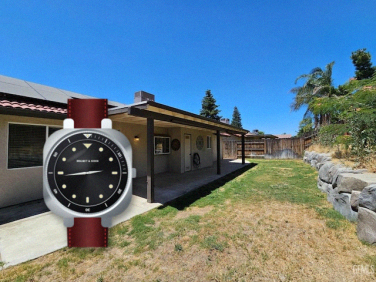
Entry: h=2 m=44
